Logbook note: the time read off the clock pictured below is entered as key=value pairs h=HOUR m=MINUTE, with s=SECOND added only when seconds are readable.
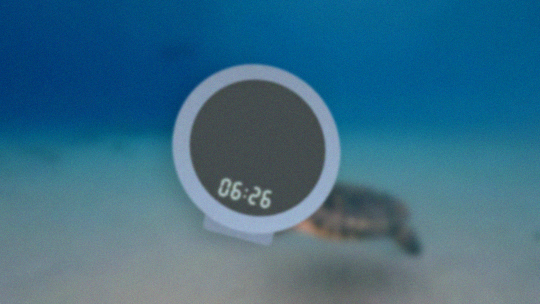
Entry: h=6 m=26
